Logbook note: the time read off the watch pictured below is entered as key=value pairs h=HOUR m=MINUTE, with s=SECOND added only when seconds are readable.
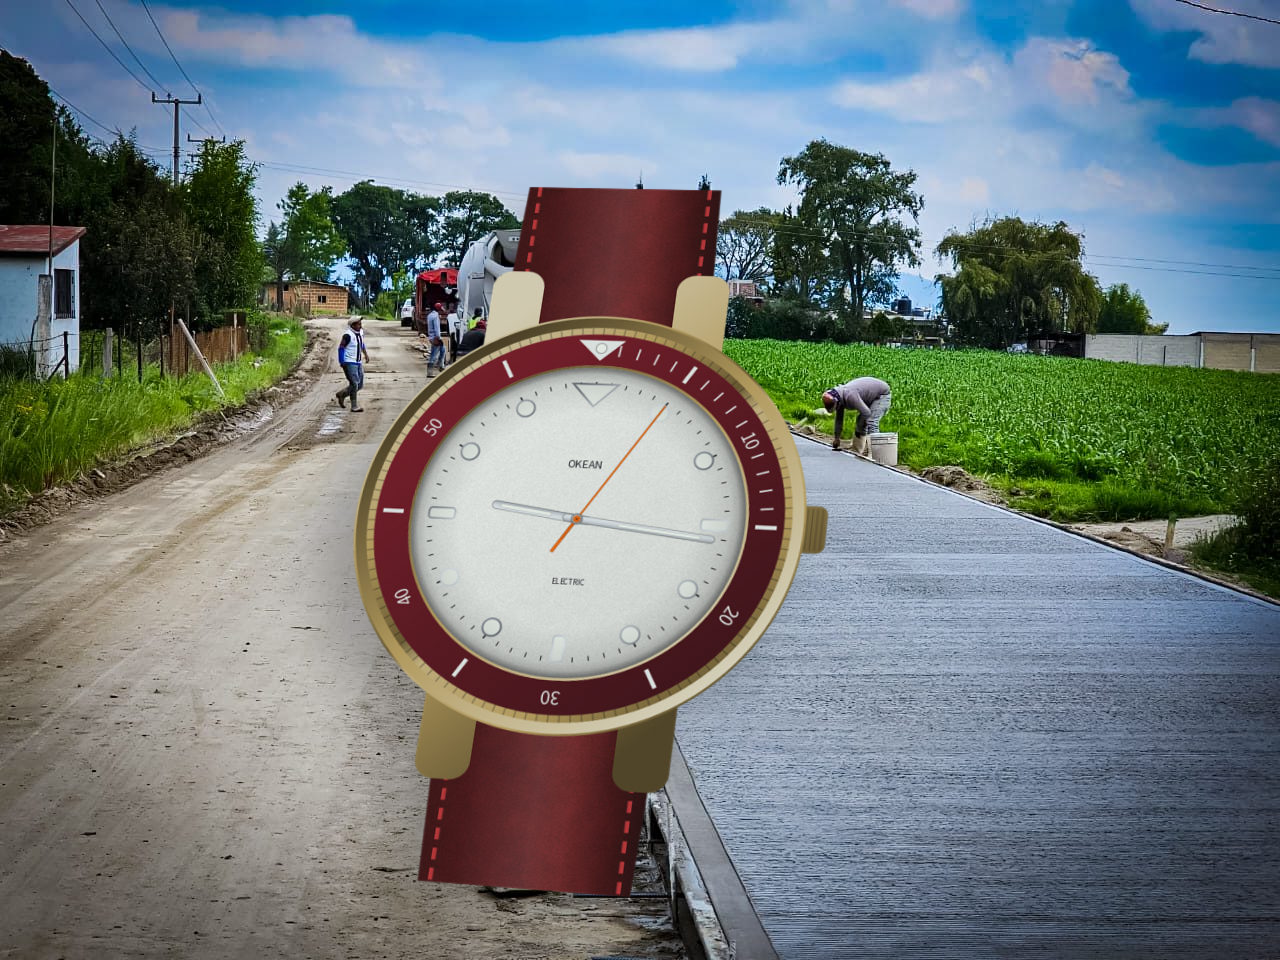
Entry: h=9 m=16 s=5
